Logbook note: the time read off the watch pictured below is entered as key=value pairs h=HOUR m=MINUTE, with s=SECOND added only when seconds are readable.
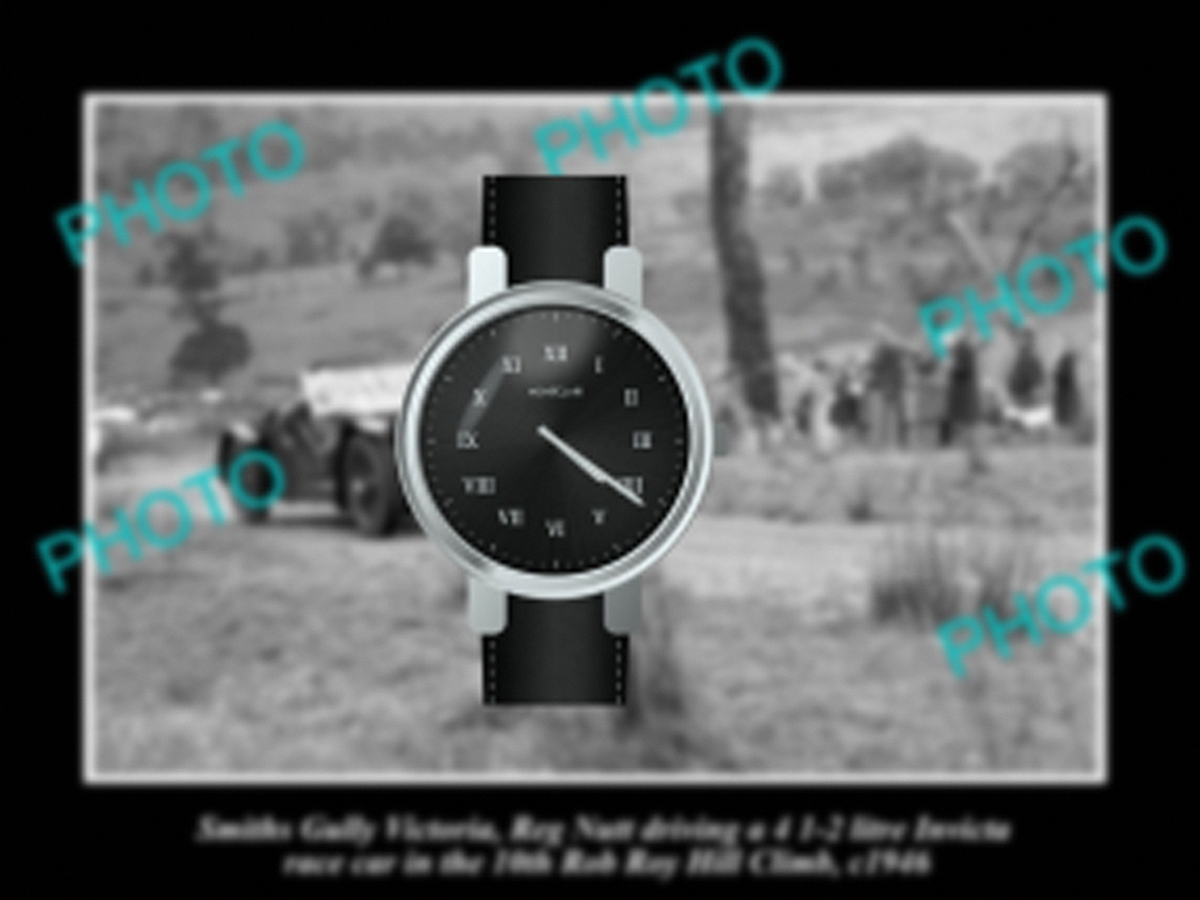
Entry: h=4 m=21
